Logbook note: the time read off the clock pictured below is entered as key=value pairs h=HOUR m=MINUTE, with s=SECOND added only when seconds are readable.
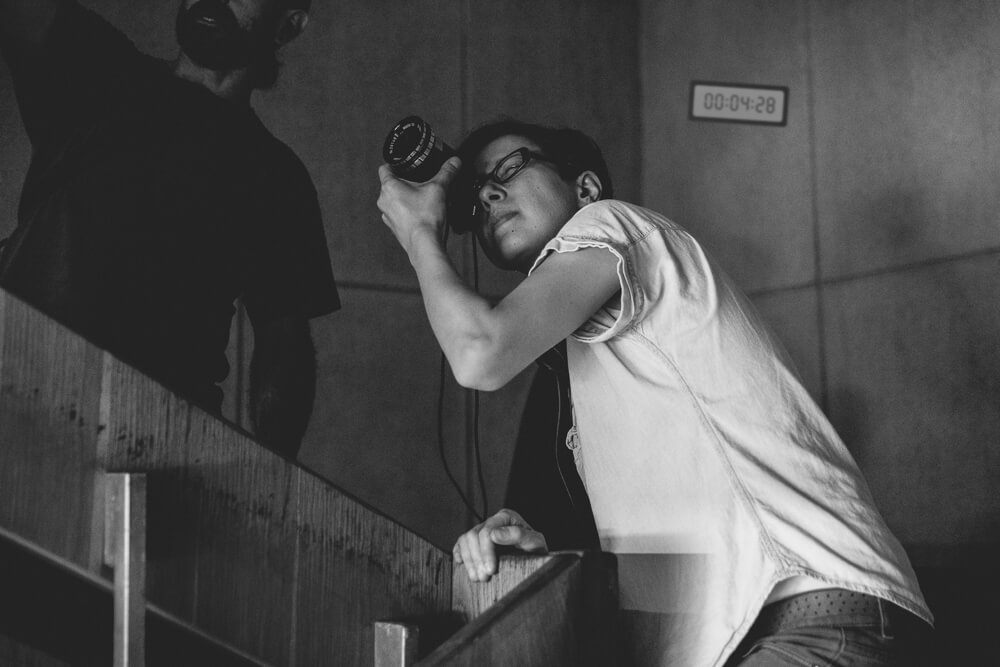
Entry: h=0 m=4 s=28
